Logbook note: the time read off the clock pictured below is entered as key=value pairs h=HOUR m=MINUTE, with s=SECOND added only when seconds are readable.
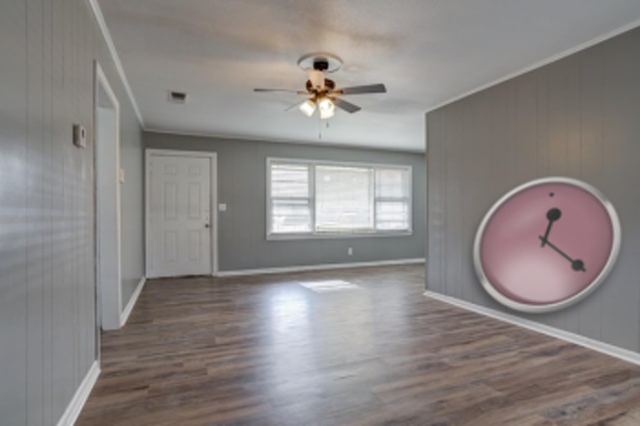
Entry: h=12 m=21
